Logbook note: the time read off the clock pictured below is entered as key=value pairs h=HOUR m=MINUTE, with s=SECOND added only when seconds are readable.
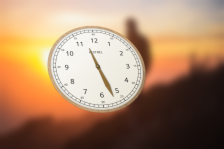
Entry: h=11 m=27
